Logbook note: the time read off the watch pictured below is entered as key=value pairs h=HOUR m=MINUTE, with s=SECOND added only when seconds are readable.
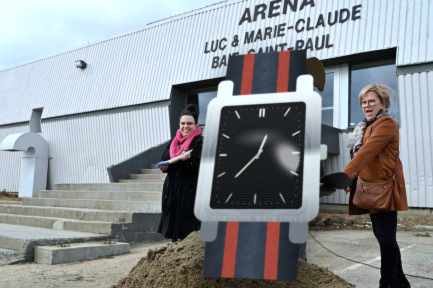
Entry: h=12 m=37
